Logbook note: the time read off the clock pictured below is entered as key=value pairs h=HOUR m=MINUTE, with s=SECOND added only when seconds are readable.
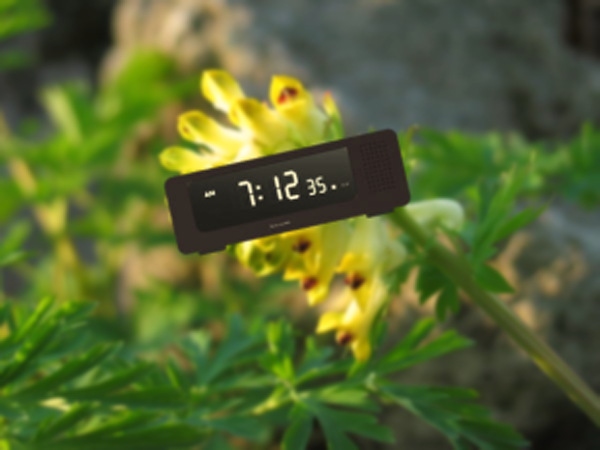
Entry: h=7 m=12 s=35
